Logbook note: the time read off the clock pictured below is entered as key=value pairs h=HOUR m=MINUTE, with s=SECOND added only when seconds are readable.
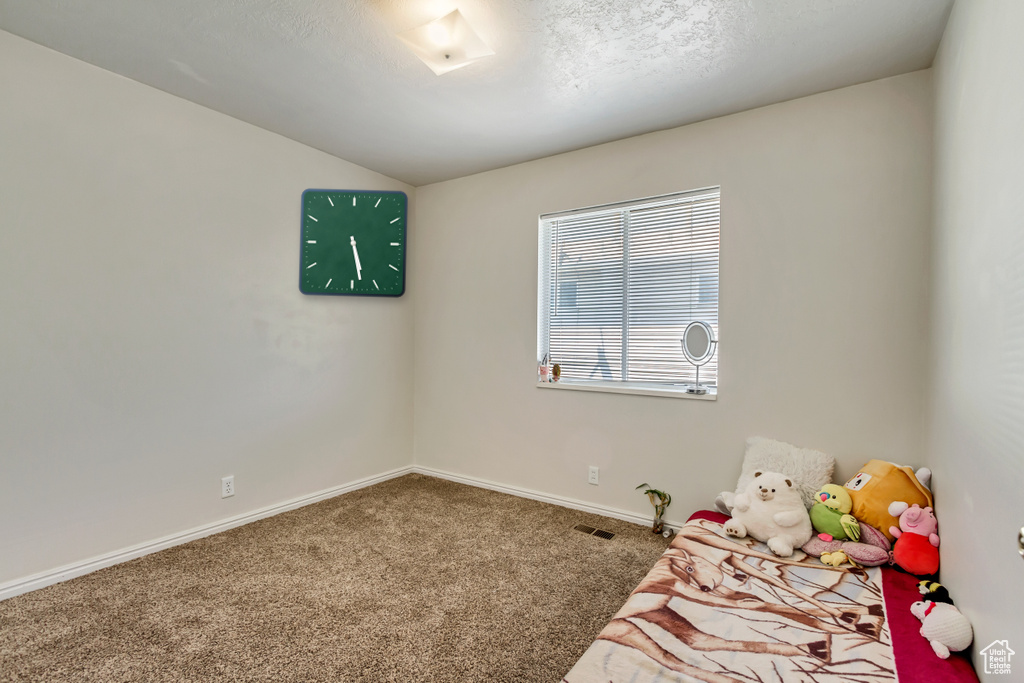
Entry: h=5 m=28
